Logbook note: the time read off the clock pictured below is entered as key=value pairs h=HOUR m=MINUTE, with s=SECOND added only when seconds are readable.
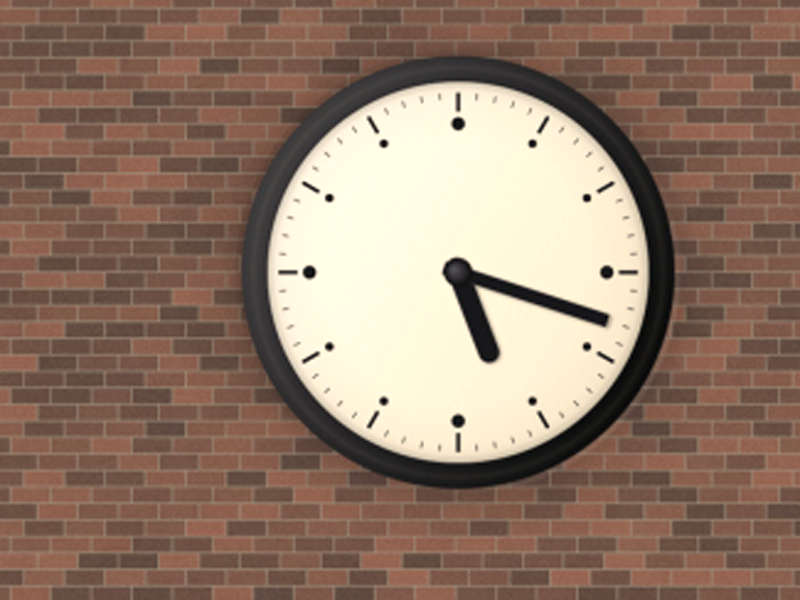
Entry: h=5 m=18
